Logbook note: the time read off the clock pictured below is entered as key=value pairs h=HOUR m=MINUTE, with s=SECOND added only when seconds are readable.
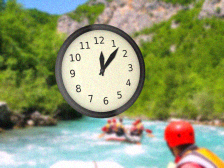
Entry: h=12 m=7
